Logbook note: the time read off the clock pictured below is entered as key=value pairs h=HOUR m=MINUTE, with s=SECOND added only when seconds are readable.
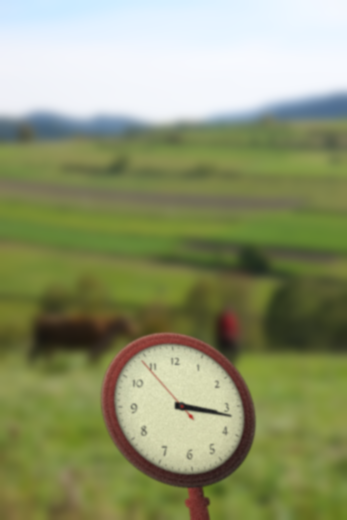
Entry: h=3 m=16 s=54
